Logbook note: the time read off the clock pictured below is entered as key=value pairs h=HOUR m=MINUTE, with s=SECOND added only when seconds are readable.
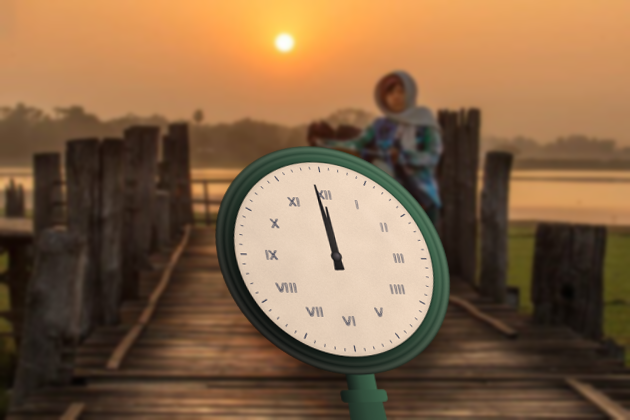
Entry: h=11 m=59
